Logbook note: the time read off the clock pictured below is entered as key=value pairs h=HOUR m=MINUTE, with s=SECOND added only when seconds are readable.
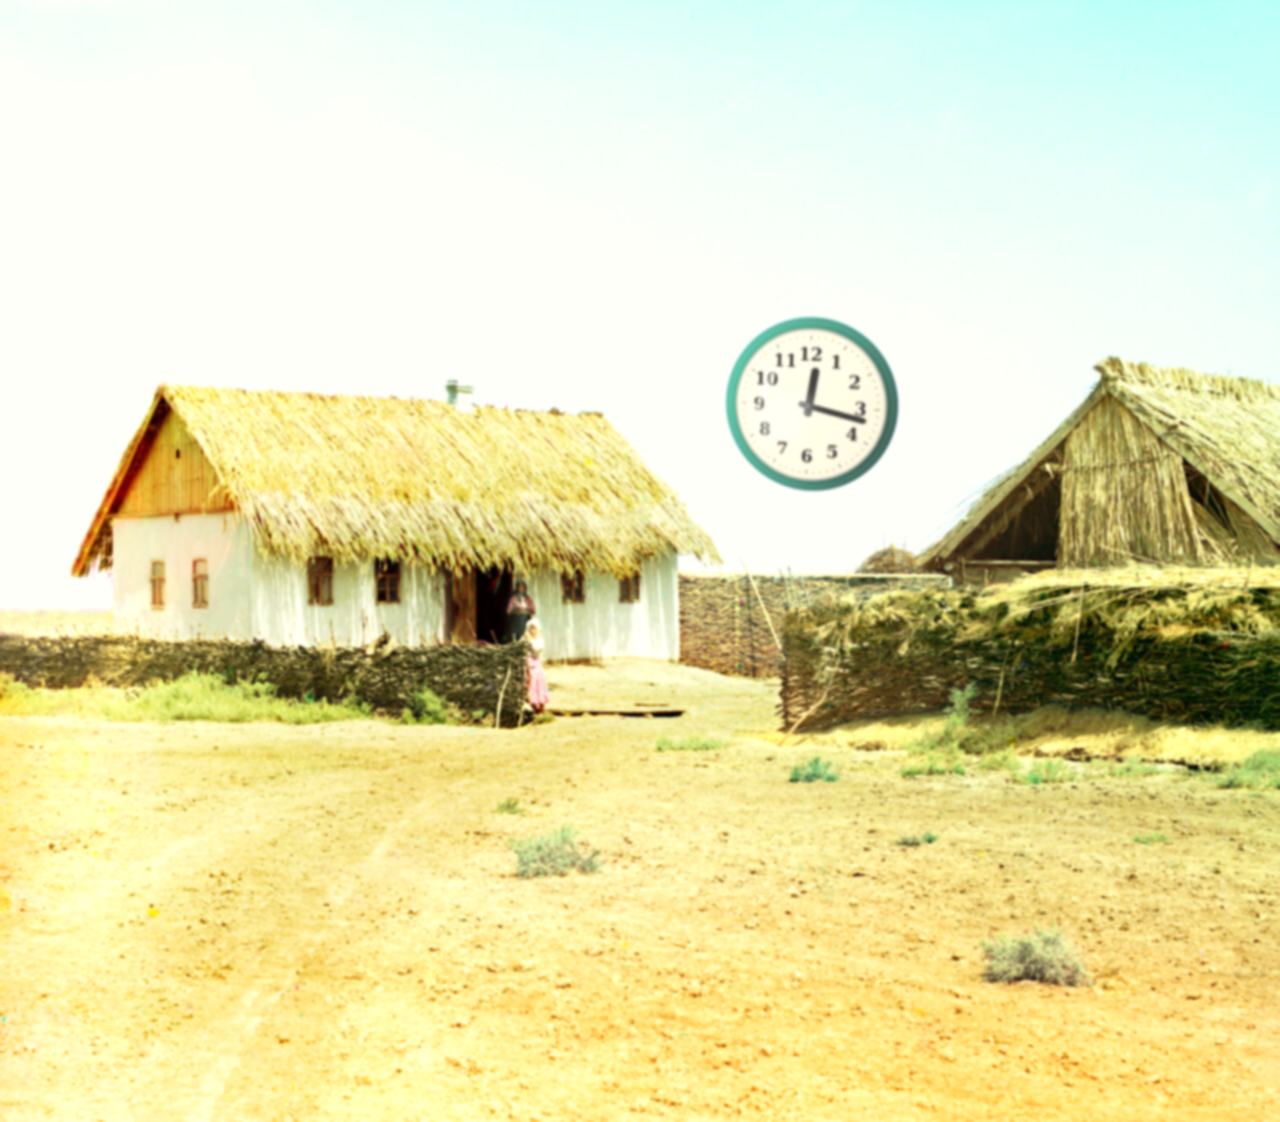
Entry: h=12 m=17
